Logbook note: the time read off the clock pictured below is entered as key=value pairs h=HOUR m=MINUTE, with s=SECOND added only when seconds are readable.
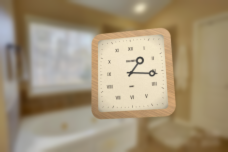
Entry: h=1 m=16
